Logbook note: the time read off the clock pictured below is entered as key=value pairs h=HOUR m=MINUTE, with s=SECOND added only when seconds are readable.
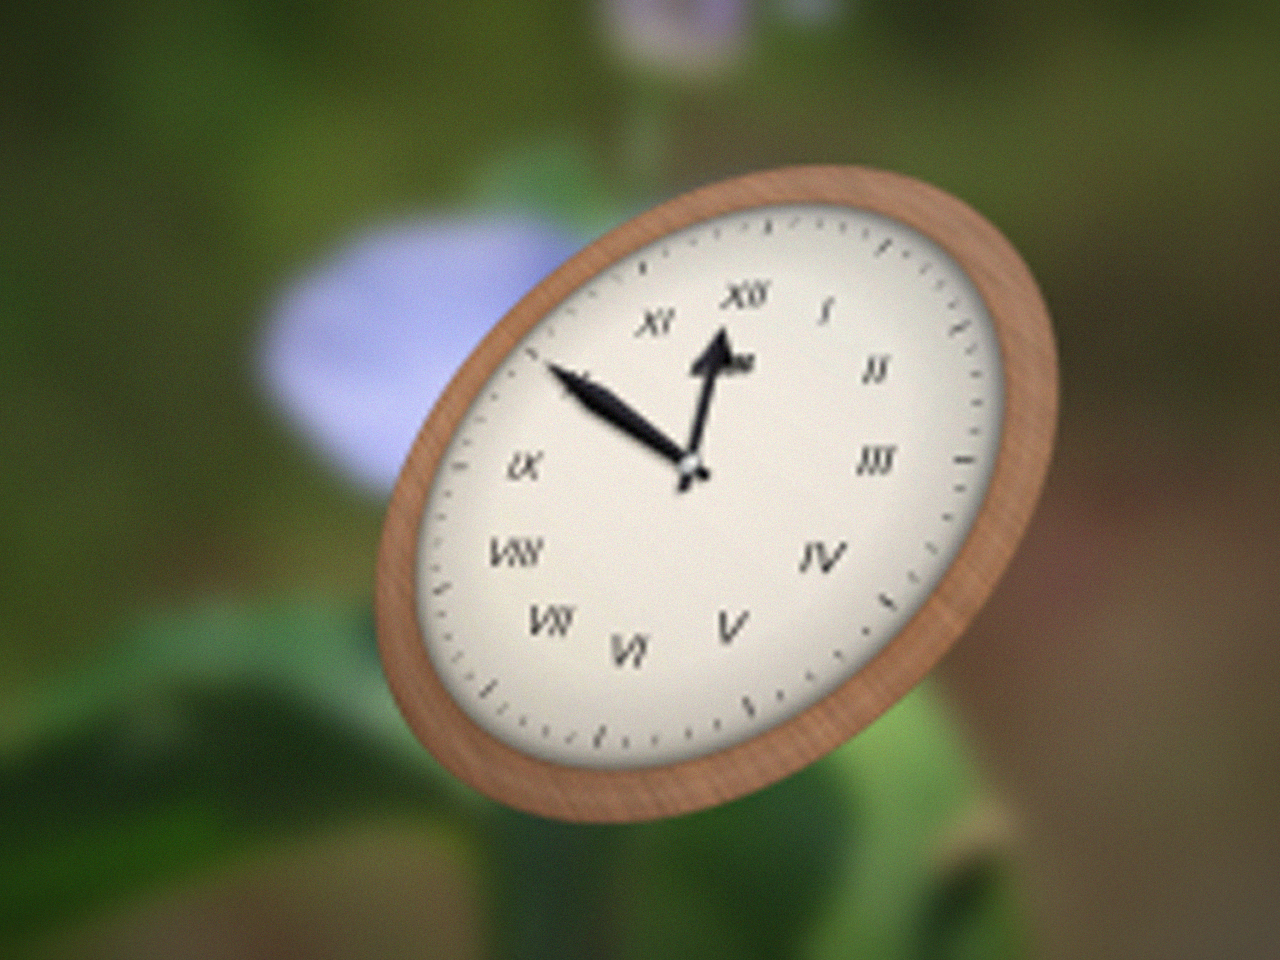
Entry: h=11 m=50
